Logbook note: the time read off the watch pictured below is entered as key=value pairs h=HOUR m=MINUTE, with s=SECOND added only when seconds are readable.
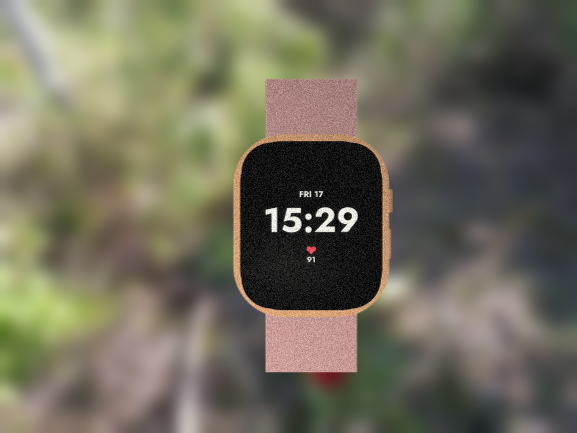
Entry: h=15 m=29
